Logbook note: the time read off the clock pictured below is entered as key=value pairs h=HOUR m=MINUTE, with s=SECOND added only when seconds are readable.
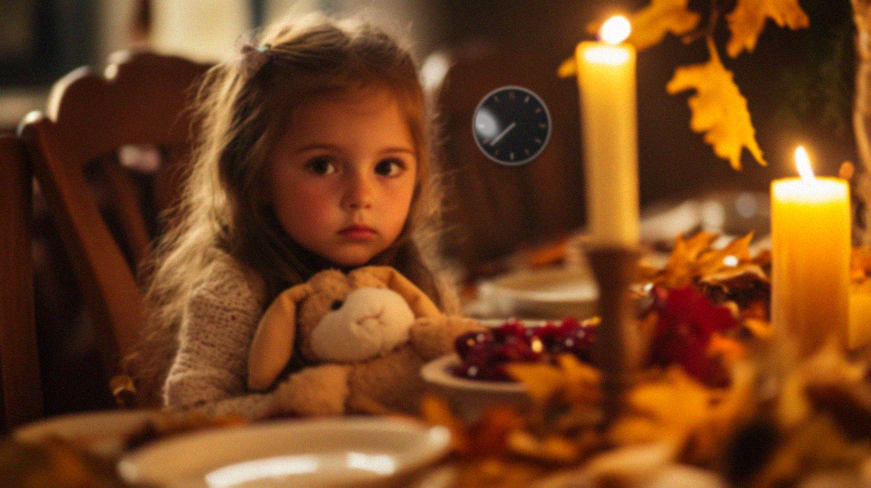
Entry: h=7 m=38
